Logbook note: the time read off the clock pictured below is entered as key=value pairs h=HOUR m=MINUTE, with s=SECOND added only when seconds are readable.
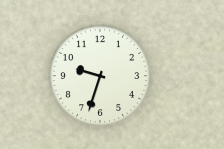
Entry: h=9 m=33
